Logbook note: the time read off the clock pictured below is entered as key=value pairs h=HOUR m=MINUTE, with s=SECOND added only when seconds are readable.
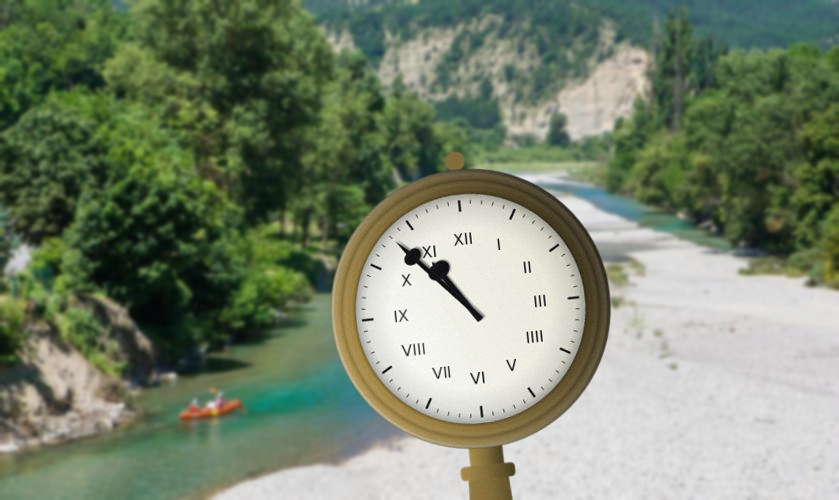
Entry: h=10 m=53
